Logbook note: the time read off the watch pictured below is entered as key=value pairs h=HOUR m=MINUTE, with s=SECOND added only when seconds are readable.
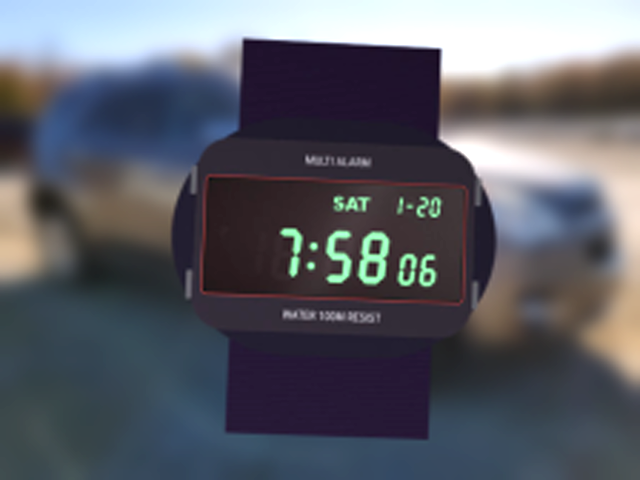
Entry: h=7 m=58 s=6
